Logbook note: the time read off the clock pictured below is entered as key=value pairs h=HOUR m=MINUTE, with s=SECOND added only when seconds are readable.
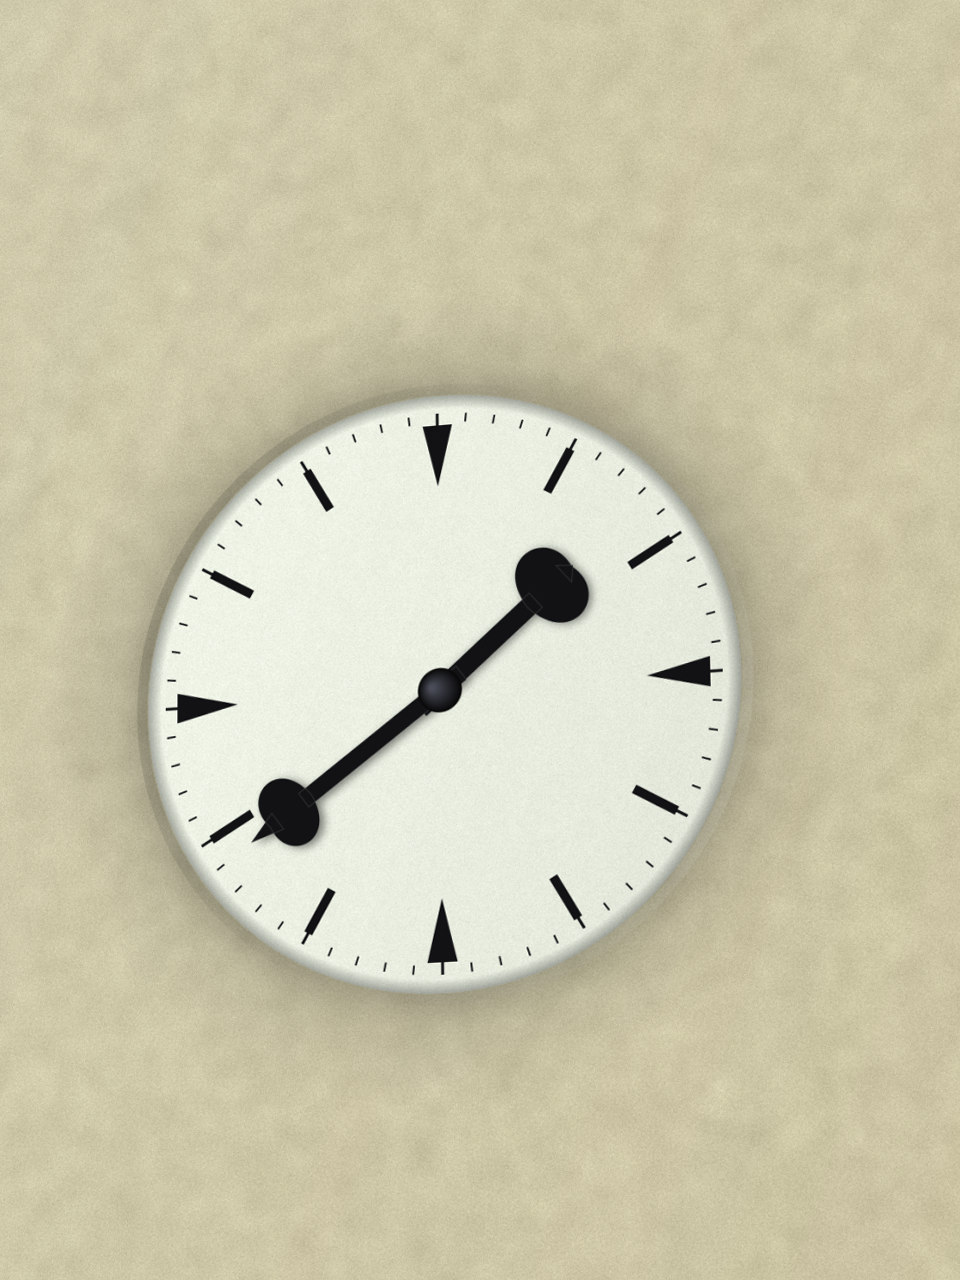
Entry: h=1 m=39
